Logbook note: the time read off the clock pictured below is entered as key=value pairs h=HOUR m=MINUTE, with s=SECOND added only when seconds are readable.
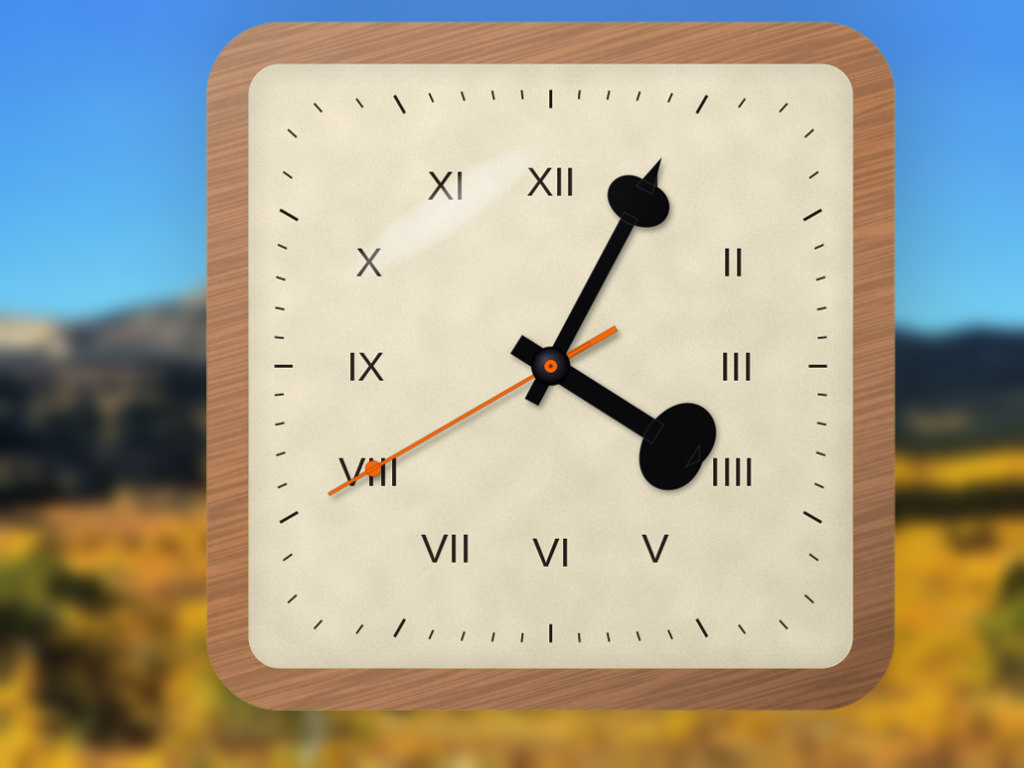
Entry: h=4 m=4 s=40
